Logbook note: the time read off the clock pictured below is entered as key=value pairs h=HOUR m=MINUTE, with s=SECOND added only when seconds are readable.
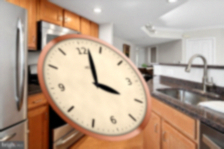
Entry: h=4 m=2
